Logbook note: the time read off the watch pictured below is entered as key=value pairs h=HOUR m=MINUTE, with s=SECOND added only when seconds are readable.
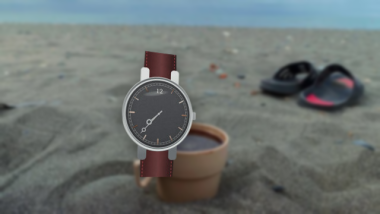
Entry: h=7 m=37
